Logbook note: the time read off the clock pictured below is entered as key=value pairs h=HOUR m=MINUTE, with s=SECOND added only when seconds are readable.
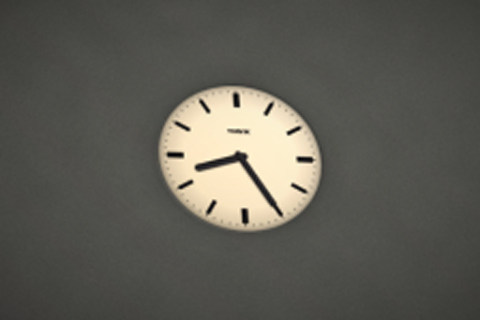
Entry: h=8 m=25
